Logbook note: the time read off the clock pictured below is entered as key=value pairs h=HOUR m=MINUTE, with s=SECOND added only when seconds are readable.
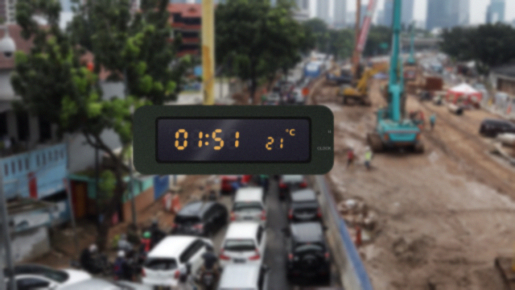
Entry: h=1 m=51
